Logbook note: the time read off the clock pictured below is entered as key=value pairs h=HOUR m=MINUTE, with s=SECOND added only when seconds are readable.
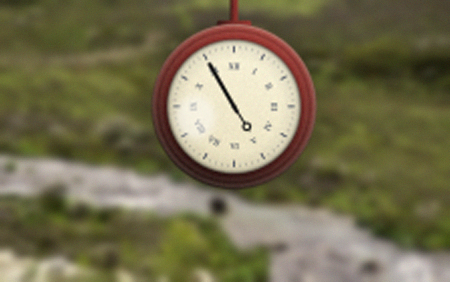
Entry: h=4 m=55
